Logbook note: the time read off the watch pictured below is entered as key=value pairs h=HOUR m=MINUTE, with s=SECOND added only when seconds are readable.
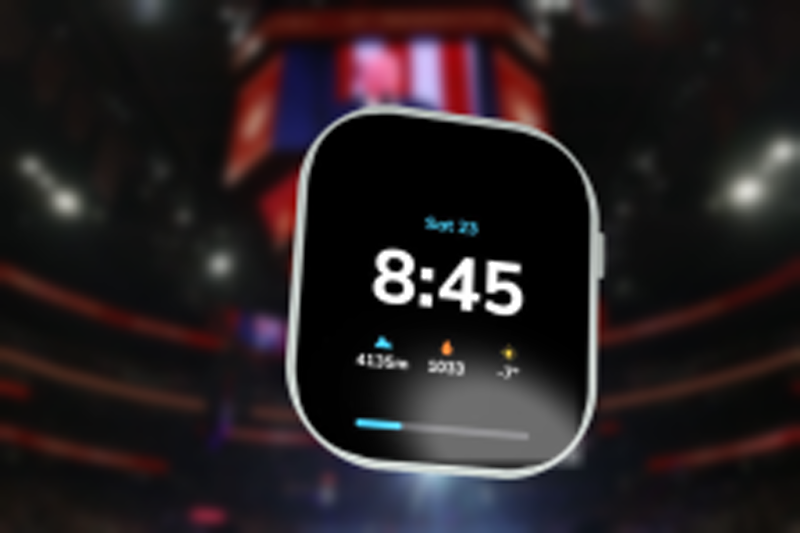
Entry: h=8 m=45
